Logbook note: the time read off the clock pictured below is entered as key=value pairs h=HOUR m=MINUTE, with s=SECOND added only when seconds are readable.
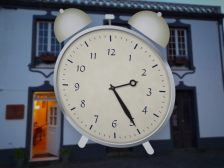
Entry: h=2 m=25
